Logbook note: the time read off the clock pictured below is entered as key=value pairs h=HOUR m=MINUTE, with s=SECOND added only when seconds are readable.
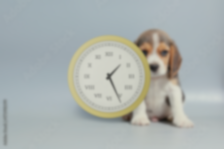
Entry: h=1 m=26
